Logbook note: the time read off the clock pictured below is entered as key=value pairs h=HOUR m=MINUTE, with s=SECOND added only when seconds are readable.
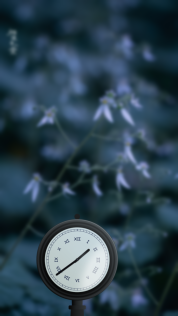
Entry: h=1 m=39
